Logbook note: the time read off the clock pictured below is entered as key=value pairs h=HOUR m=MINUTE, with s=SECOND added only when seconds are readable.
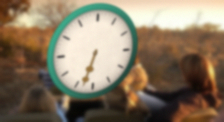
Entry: h=6 m=33
